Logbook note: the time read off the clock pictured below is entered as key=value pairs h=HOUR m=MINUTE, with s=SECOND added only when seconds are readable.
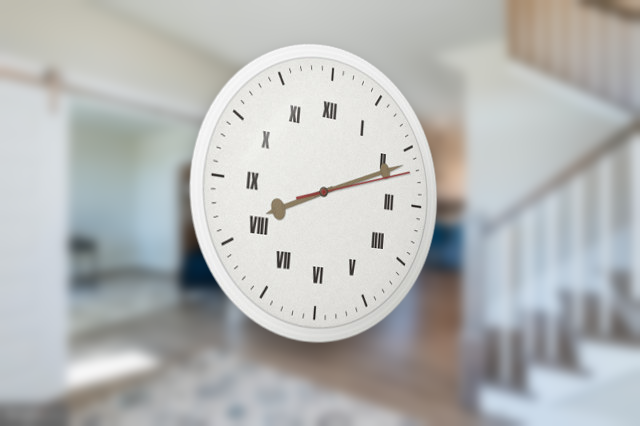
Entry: h=8 m=11 s=12
